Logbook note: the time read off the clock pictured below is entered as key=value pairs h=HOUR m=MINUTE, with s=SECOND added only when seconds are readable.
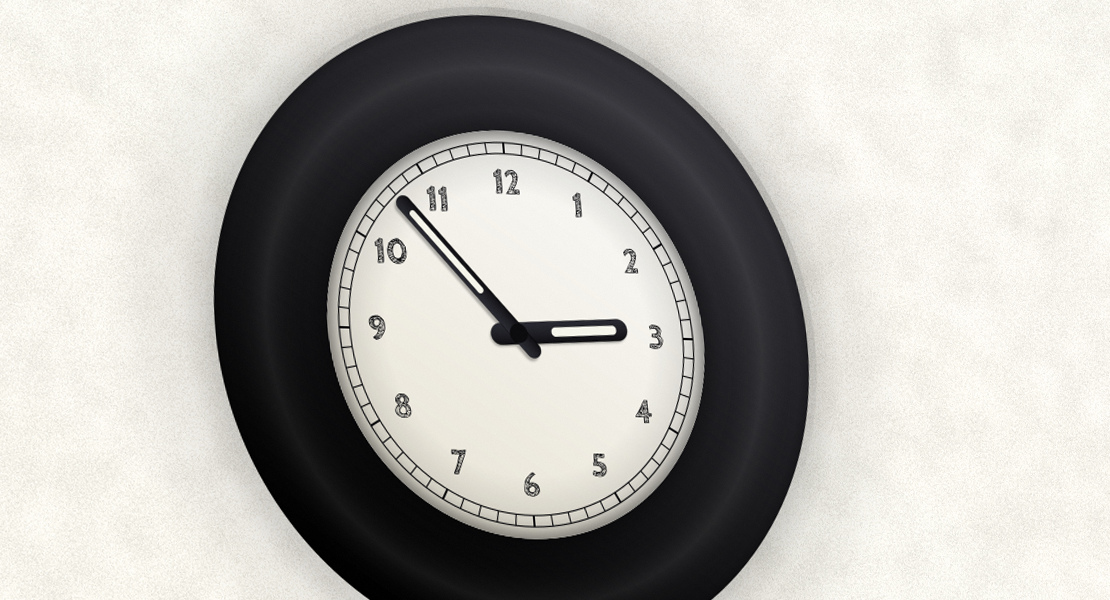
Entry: h=2 m=53
